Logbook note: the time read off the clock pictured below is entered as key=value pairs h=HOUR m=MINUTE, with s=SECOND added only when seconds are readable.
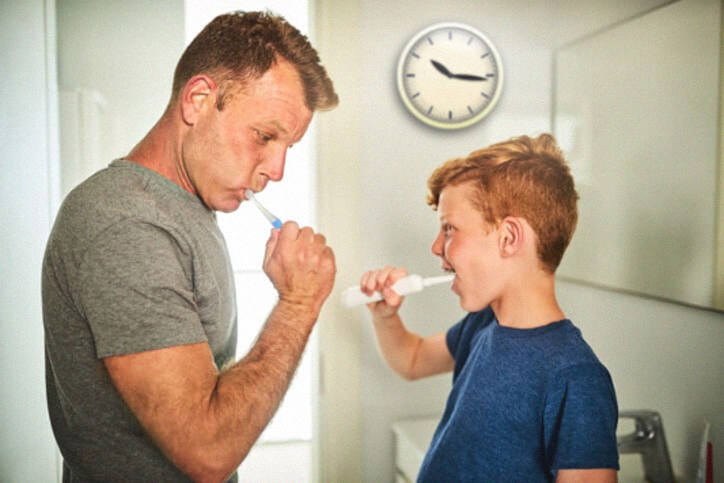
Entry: h=10 m=16
